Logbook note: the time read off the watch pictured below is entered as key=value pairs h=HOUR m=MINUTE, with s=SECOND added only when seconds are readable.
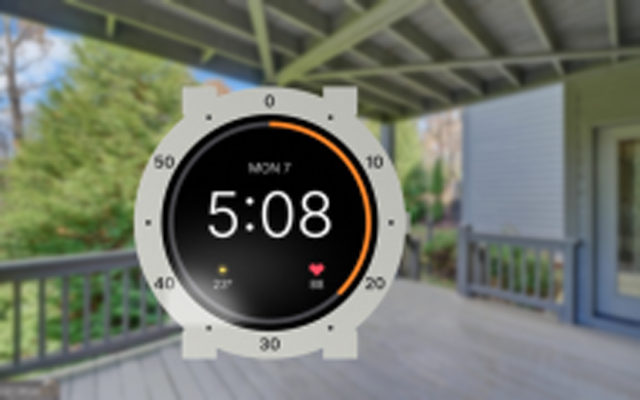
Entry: h=5 m=8
